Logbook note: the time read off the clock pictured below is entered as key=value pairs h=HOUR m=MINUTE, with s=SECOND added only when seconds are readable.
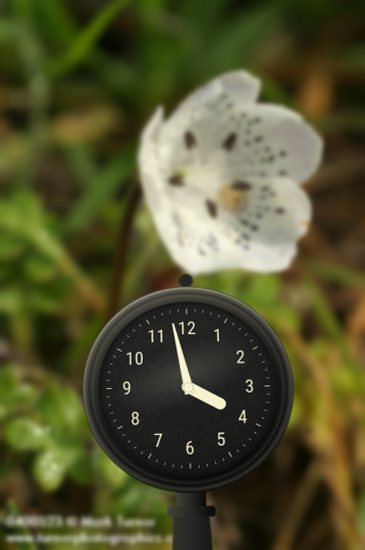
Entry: h=3 m=58
